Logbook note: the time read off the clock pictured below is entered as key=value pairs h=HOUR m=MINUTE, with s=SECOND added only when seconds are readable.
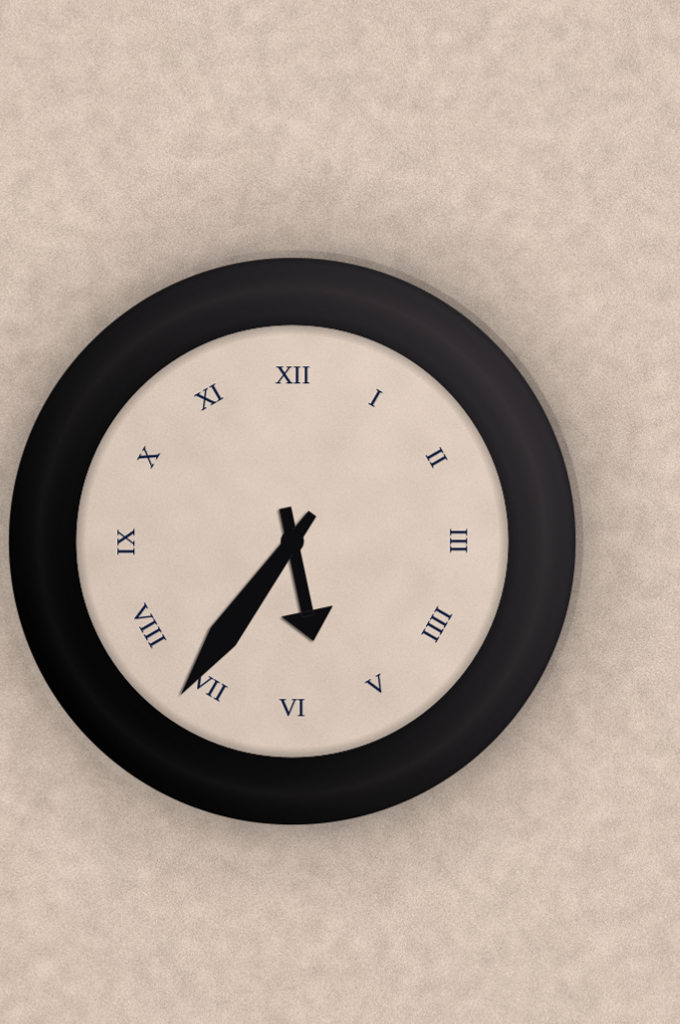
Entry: h=5 m=36
